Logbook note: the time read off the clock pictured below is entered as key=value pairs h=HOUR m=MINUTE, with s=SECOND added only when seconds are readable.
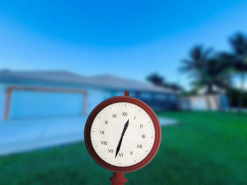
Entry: h=12 m=32
